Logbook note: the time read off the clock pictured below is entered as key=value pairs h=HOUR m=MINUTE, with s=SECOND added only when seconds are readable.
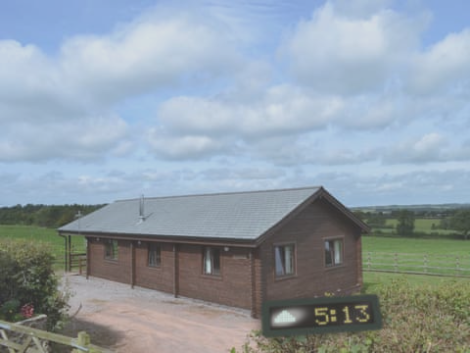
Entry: h=5 m=13
